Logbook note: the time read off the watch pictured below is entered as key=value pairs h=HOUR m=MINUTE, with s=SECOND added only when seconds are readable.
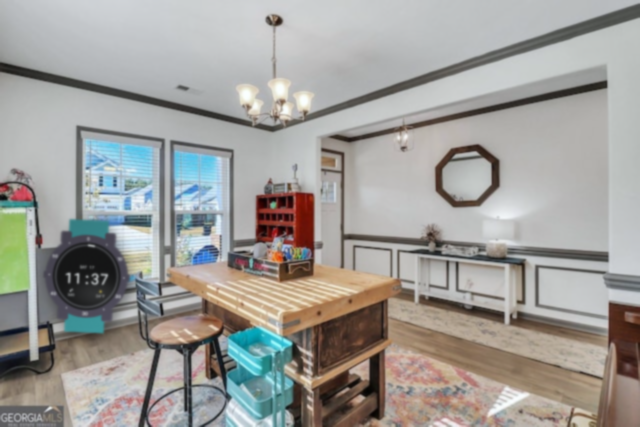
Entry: h=11 m=37
